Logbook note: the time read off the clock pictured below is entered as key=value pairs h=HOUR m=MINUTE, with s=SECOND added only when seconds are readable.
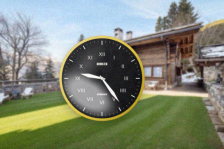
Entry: h=9 m=24
